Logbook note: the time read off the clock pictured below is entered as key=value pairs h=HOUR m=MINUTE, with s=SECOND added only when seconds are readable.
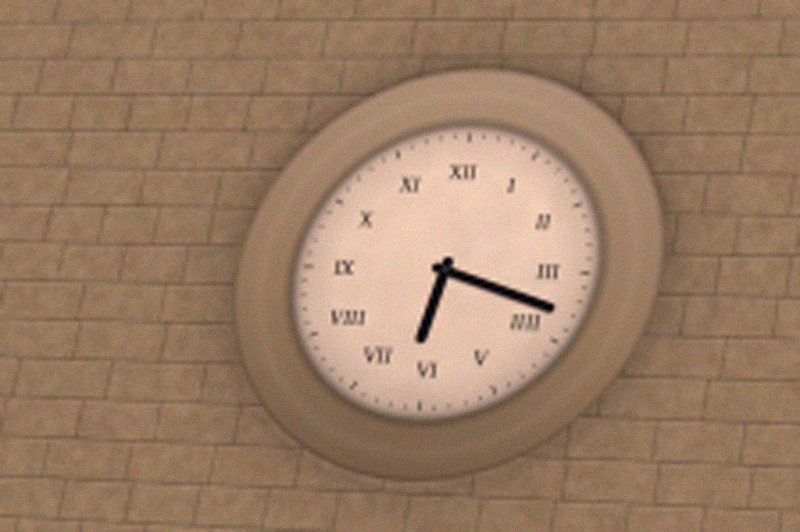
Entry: h=6 m=18
